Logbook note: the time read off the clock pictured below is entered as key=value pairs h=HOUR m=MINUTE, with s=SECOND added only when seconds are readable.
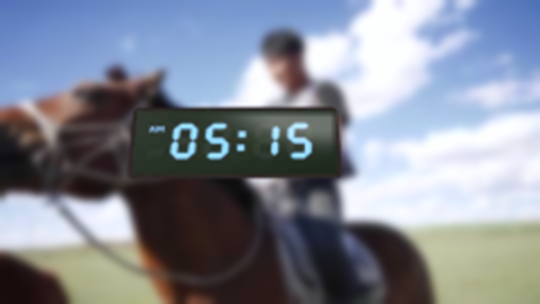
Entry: h=5 m=15
